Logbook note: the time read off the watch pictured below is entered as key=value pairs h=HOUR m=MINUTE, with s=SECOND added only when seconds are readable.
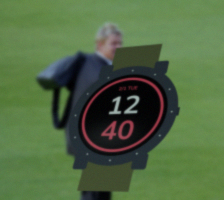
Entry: h=12 m=40
